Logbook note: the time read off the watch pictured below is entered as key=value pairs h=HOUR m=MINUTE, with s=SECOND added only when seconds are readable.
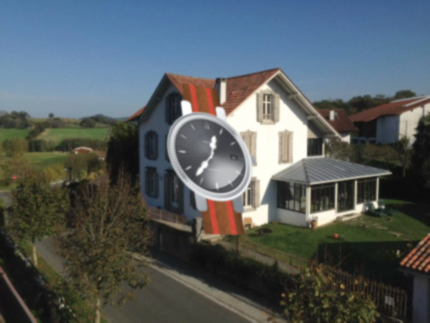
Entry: h=12 m=37
